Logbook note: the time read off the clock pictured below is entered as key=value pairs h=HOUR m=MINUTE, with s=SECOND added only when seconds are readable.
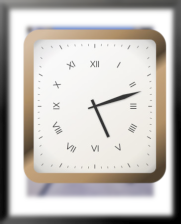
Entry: h=5 m=12
